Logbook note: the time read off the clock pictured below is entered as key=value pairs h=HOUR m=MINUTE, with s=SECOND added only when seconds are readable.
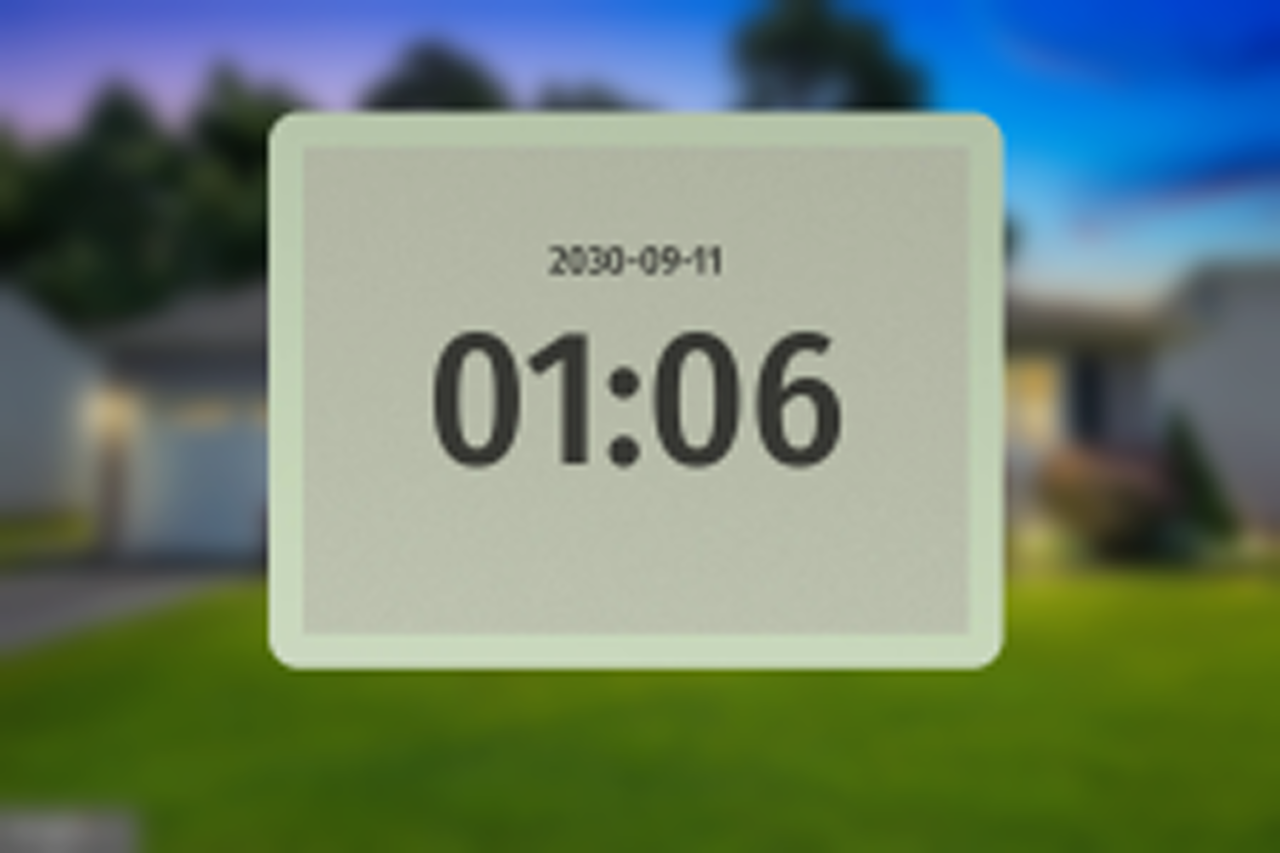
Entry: h=1 m=6
